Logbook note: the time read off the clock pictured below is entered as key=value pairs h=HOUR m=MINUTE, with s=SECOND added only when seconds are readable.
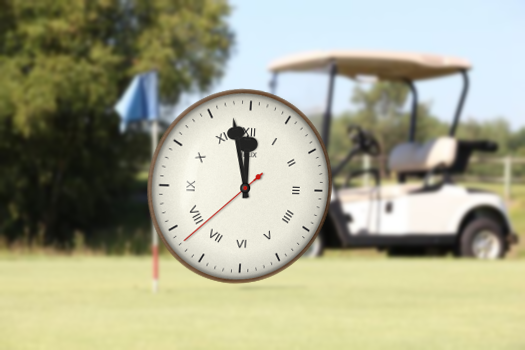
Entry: h=11 m=57 s=38
